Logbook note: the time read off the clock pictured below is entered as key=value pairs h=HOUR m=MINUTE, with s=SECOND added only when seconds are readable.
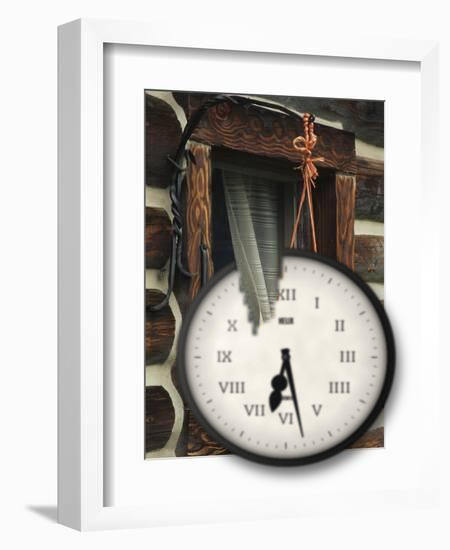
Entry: h=6 m=28
